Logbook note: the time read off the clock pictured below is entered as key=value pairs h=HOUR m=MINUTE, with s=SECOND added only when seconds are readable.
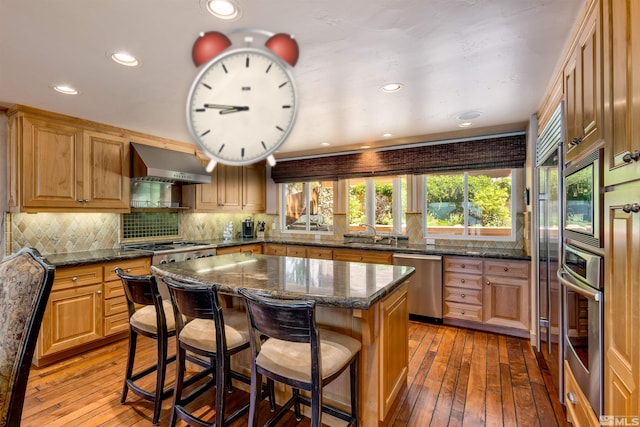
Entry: h=8 m=46
